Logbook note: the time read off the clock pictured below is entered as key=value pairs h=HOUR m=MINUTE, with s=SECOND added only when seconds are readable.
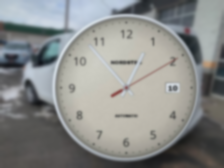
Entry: h=12 m=53 s=10
